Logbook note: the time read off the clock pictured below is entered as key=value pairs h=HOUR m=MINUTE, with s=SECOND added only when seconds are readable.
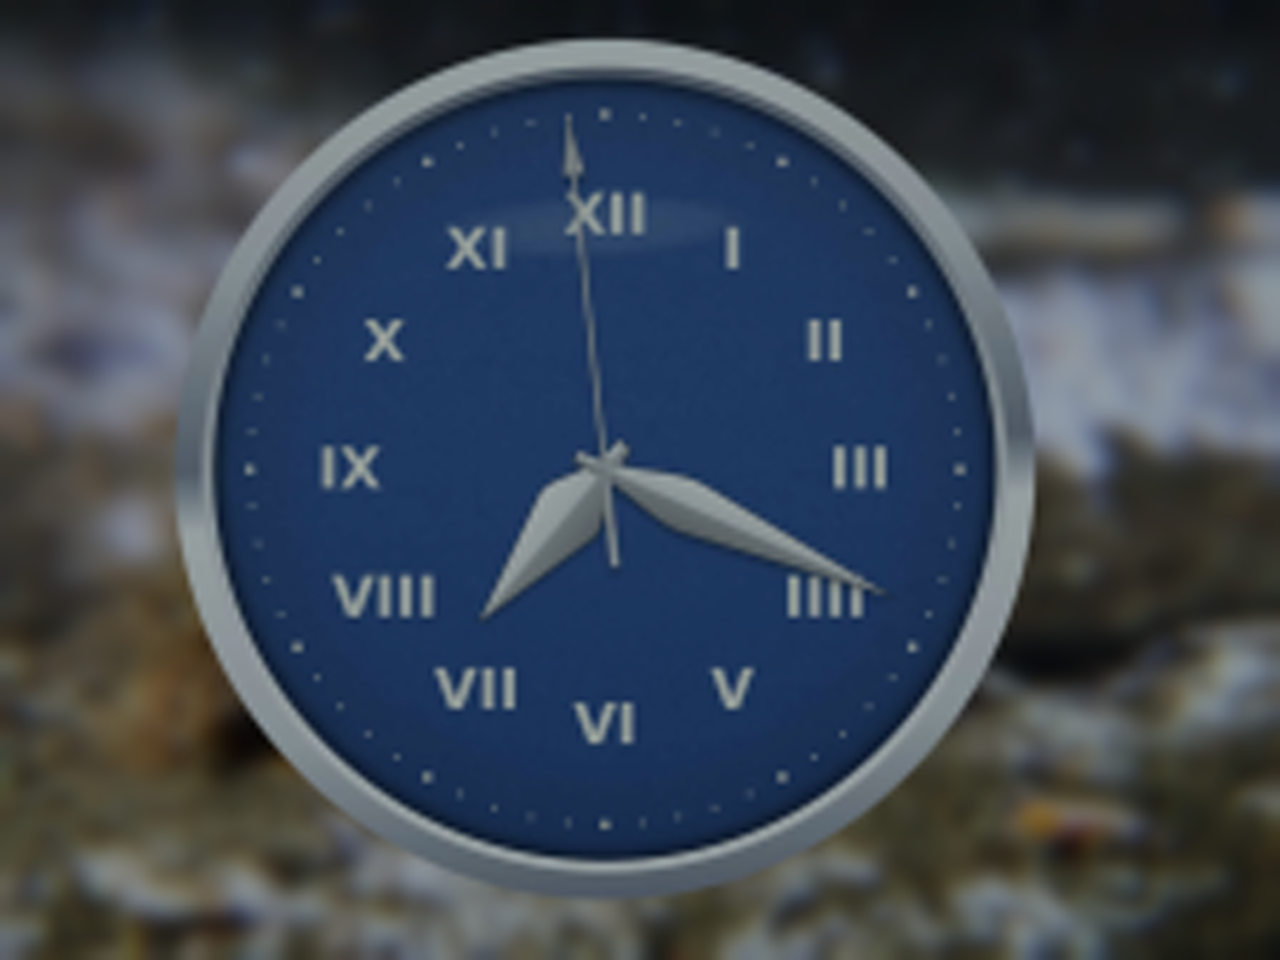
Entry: h=7 m=18 s=59
